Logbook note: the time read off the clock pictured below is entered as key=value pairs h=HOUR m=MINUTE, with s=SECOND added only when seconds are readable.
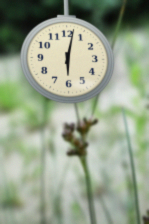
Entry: h=6 m=2
